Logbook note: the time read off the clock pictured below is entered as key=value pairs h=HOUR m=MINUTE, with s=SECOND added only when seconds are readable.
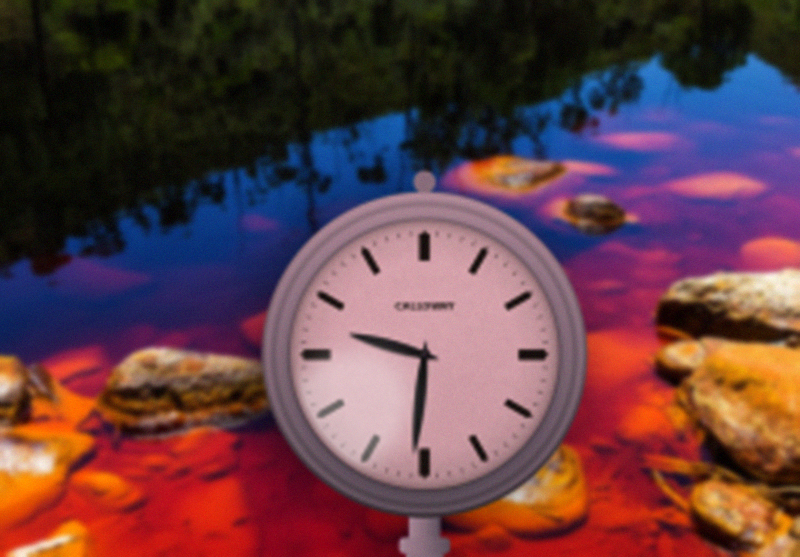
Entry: h=9 m=31
